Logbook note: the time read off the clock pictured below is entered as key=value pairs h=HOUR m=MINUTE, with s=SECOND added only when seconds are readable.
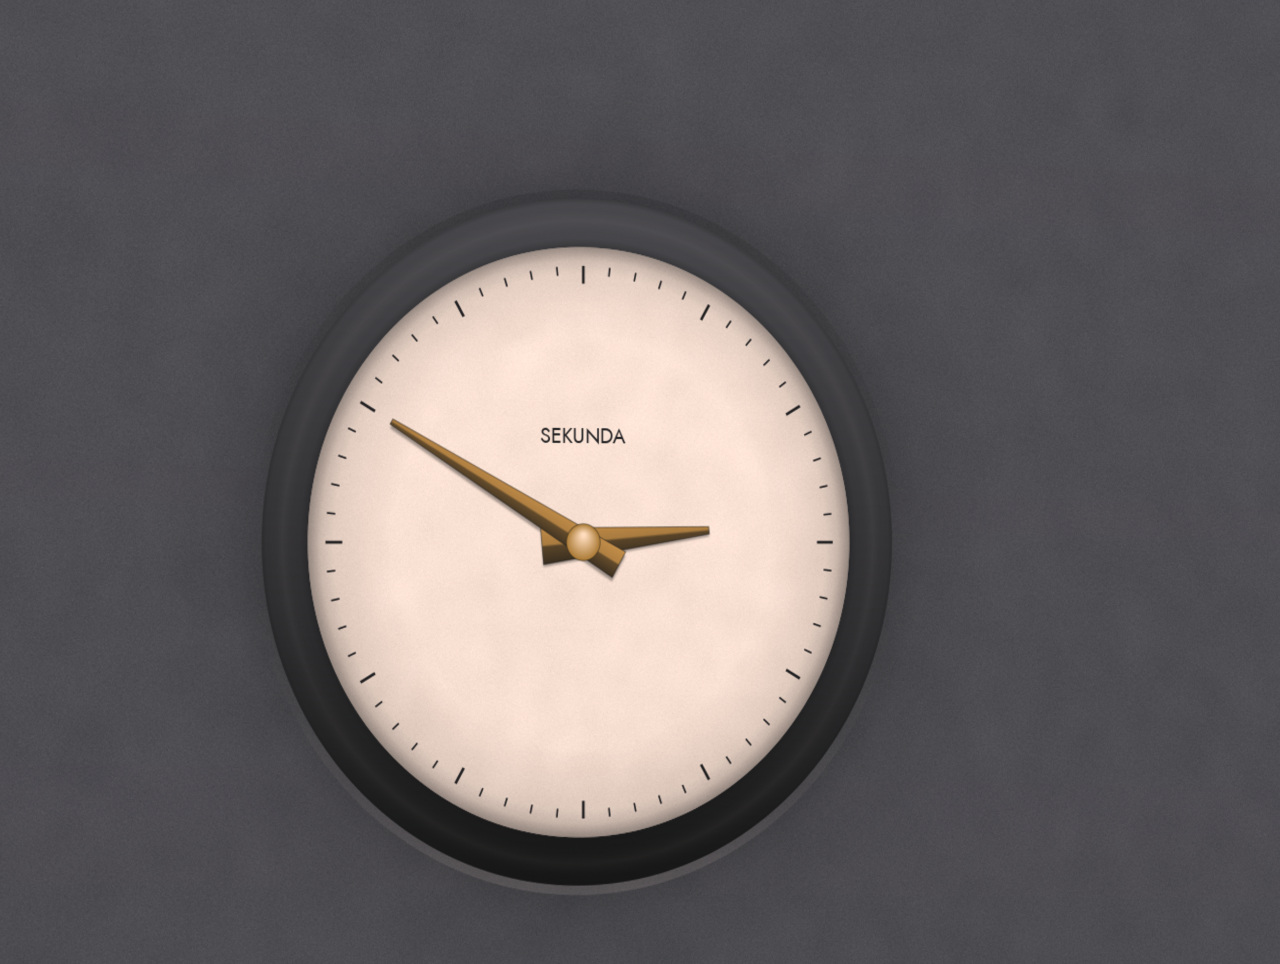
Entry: h=2 m=50
